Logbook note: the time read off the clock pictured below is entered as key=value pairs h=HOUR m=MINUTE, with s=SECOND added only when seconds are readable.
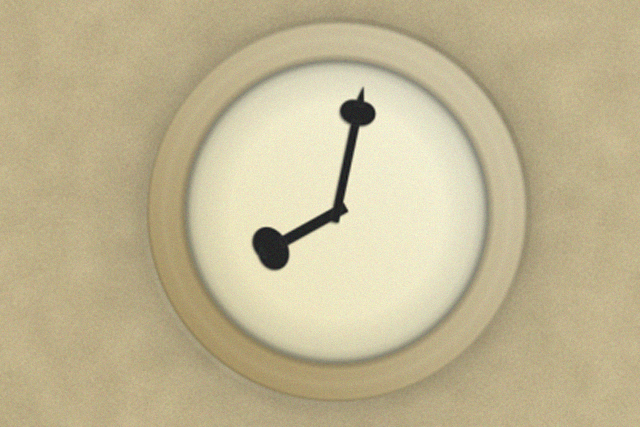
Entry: h=8 m=2
